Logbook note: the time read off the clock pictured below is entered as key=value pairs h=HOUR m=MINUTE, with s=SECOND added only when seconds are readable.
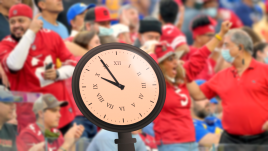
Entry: h=9 m=55
